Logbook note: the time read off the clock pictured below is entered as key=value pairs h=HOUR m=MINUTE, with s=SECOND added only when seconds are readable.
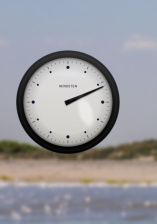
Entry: h=2 m=11
